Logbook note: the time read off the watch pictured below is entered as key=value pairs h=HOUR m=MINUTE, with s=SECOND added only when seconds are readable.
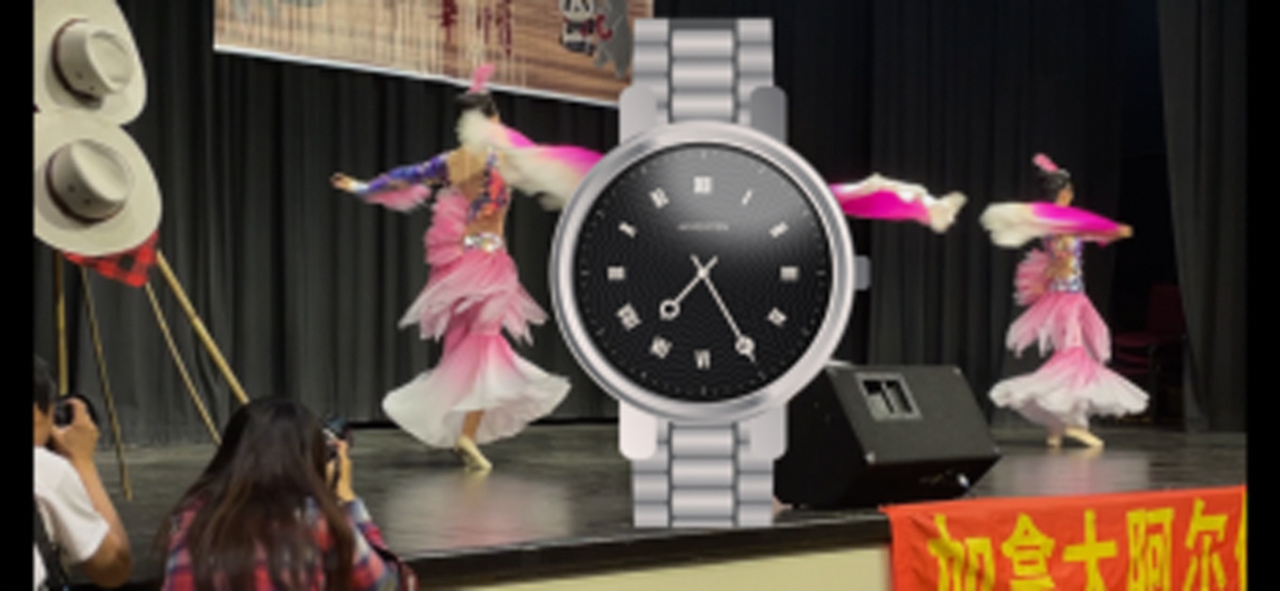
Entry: h=7 m=25
